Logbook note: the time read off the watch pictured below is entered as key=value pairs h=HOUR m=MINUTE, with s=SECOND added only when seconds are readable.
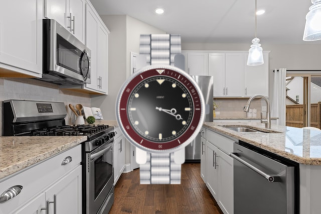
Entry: h=3 m=19
